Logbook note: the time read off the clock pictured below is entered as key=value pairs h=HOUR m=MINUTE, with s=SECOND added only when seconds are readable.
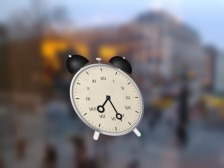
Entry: h=7 m=27
